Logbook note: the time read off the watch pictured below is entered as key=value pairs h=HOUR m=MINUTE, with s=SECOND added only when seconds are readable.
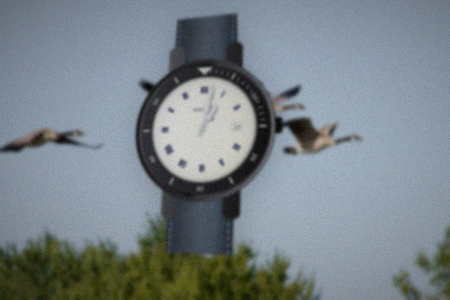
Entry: h=1 m=2
